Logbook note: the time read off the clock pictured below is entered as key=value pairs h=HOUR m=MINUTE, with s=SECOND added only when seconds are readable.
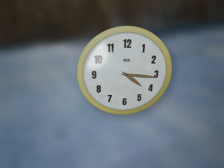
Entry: h=4 m=16
